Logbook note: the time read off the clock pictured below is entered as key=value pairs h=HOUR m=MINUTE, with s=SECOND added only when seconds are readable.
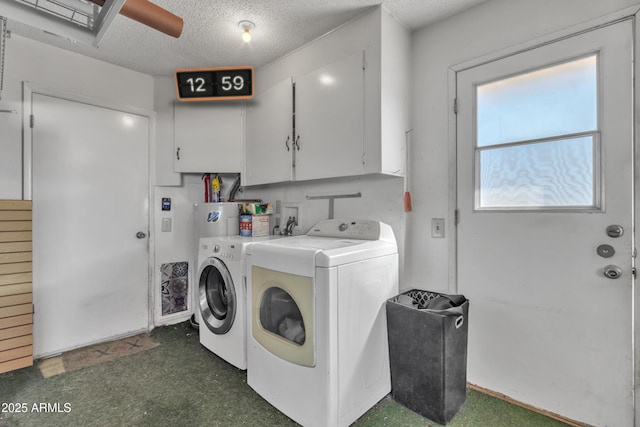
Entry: h=12 m=59
